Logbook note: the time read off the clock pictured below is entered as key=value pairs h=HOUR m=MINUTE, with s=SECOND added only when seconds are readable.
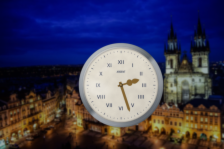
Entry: h=2 m=27
